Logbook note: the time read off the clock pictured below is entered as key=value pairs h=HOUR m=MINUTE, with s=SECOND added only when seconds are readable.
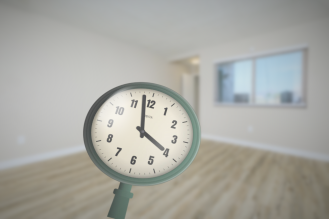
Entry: h=3 m=58
